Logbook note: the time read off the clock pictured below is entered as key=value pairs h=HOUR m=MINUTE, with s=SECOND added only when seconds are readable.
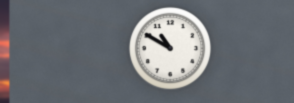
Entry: h=10 m=50
